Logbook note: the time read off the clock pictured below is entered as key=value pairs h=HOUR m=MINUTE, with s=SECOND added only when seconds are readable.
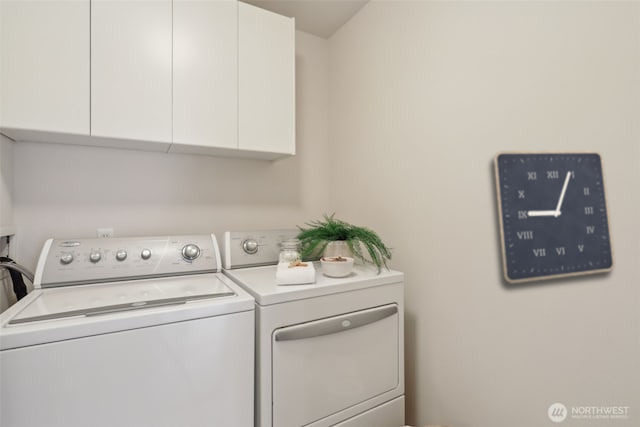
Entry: h=9 m=4
